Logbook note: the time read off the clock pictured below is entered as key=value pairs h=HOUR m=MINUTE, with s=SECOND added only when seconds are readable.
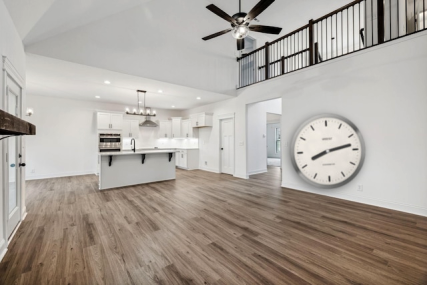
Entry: h=8 m=13
